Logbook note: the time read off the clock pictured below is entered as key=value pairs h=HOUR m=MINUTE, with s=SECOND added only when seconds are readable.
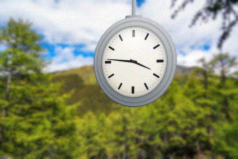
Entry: h=3 m=46
